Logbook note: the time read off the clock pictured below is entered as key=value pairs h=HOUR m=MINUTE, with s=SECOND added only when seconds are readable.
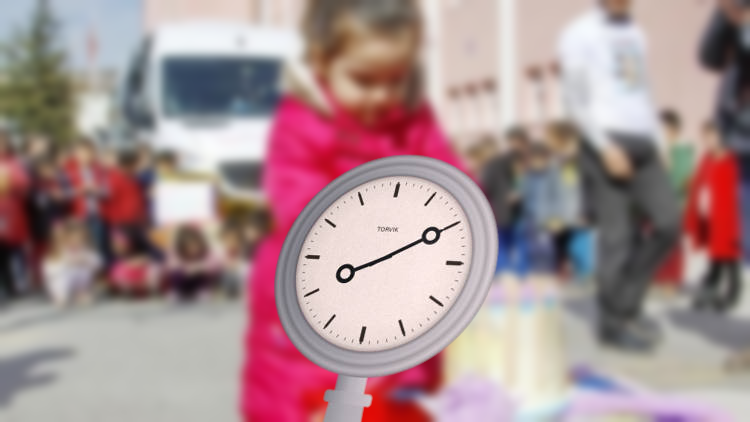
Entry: h=8 m=10
